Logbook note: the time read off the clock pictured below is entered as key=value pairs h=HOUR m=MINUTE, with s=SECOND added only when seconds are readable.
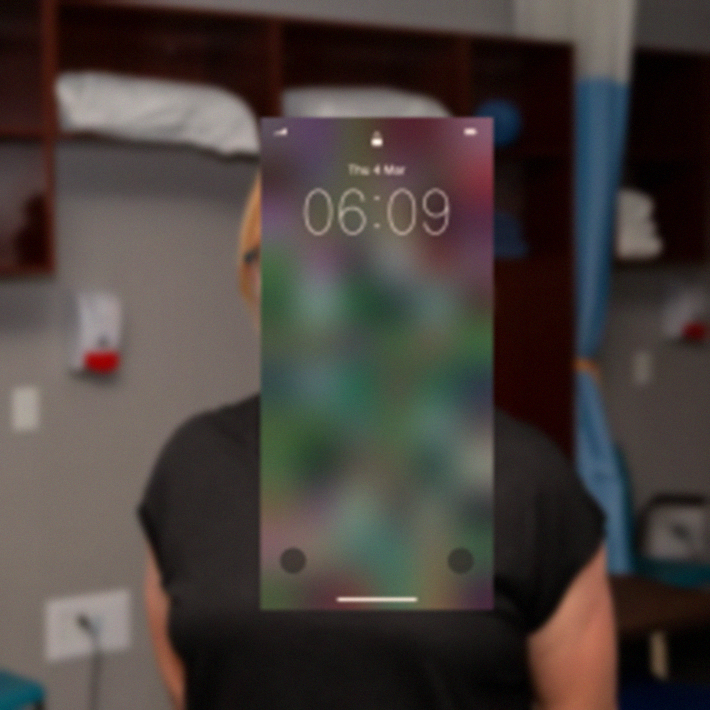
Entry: h=6 m=9
